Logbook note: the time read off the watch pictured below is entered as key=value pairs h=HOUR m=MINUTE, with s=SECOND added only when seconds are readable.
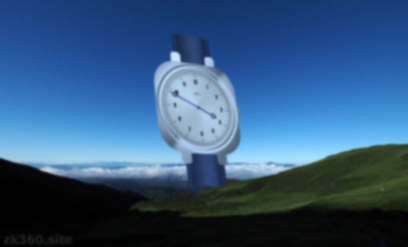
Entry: h=3 m=49
